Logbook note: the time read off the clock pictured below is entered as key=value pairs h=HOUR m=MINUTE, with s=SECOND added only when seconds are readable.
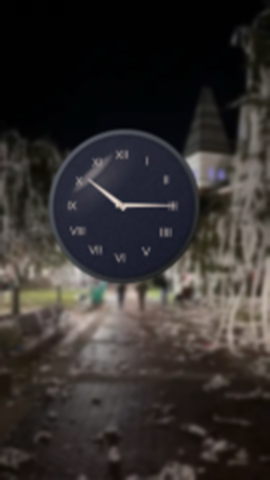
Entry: h=10 m=15
